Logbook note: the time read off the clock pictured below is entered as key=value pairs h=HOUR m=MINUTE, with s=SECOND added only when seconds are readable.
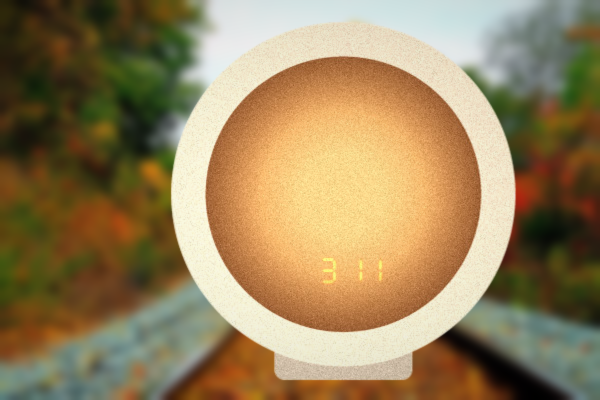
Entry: h=3 m=11
